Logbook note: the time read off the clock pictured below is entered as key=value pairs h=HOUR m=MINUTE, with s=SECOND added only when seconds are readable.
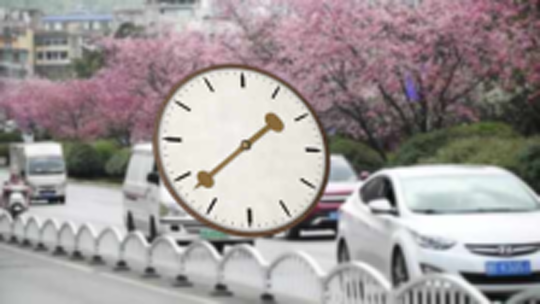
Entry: h=1 m=38
